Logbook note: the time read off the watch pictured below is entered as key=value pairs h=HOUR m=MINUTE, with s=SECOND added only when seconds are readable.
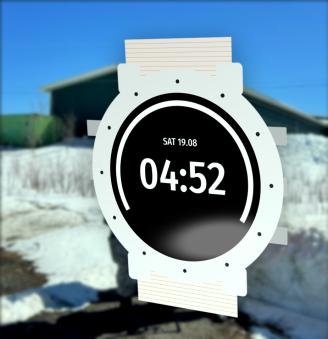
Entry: h=4 m=52
